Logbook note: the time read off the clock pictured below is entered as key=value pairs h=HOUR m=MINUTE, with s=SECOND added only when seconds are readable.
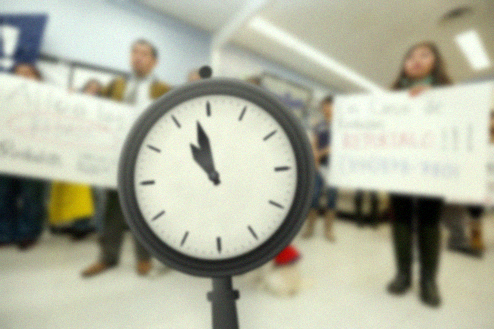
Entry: h=10 m=58
